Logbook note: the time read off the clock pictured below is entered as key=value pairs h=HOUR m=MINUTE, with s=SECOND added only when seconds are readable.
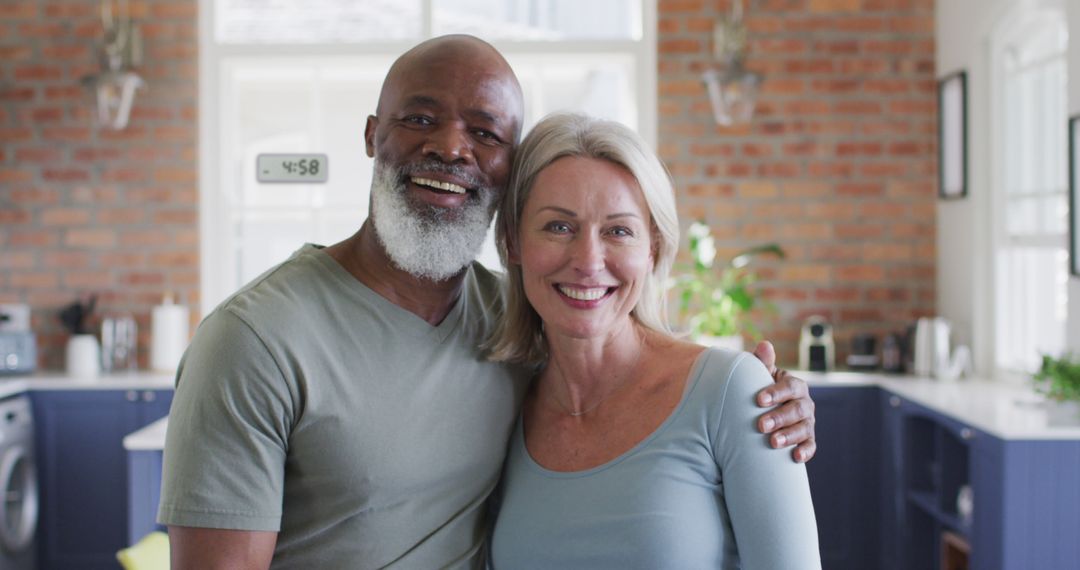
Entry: h=4 m=58
